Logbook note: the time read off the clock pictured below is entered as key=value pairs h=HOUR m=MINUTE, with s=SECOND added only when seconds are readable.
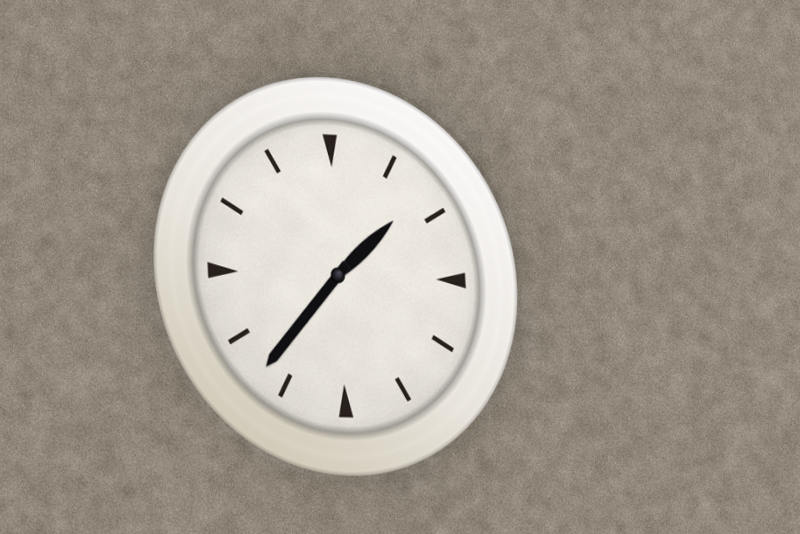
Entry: h=1 m=37
